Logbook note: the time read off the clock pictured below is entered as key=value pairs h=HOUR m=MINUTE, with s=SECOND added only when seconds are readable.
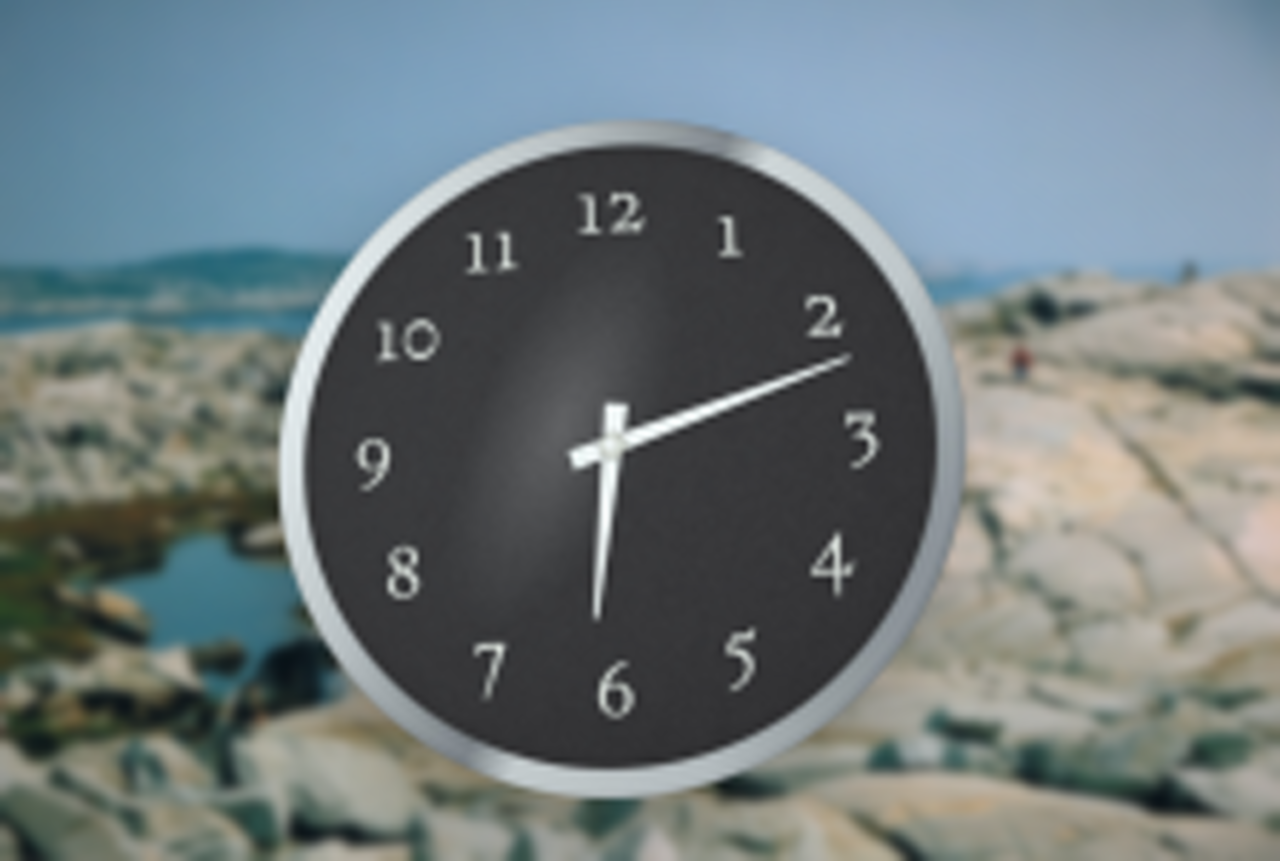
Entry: h=6 m=12
